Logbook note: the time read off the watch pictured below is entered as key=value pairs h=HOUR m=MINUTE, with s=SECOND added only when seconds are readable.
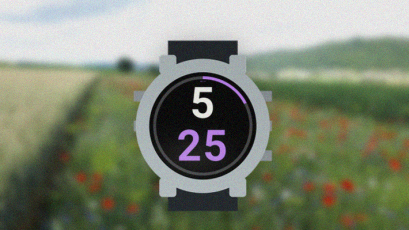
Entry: h=5 m=25
